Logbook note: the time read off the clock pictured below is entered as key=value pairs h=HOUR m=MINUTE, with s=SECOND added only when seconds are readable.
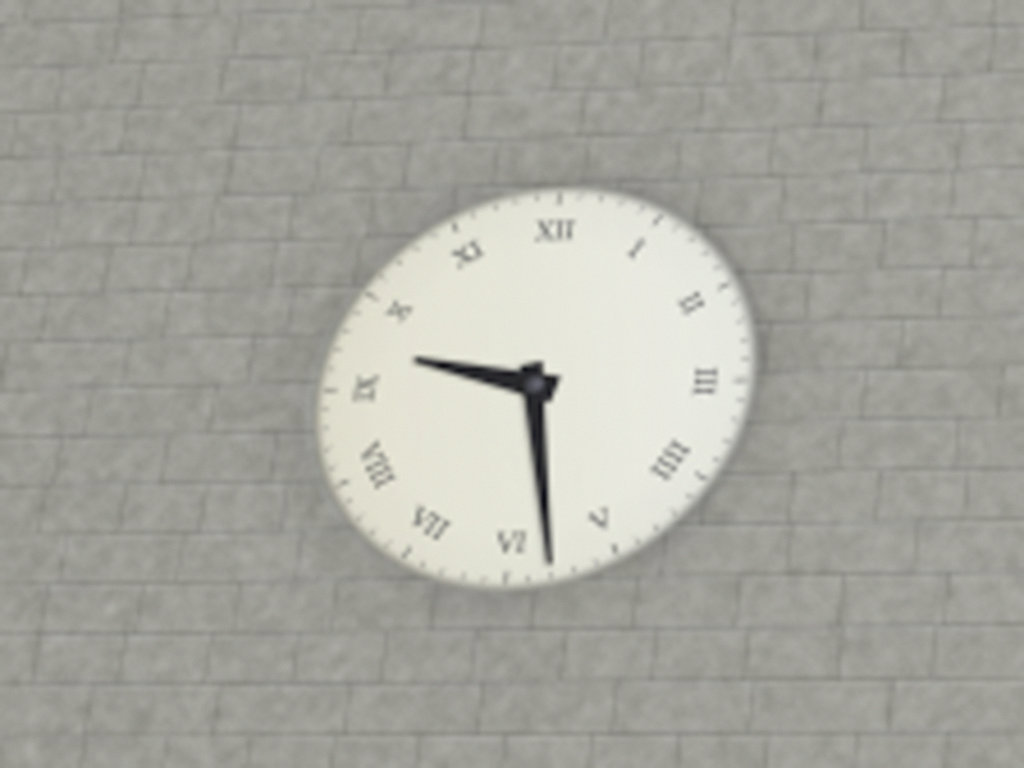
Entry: h=9 m=28
